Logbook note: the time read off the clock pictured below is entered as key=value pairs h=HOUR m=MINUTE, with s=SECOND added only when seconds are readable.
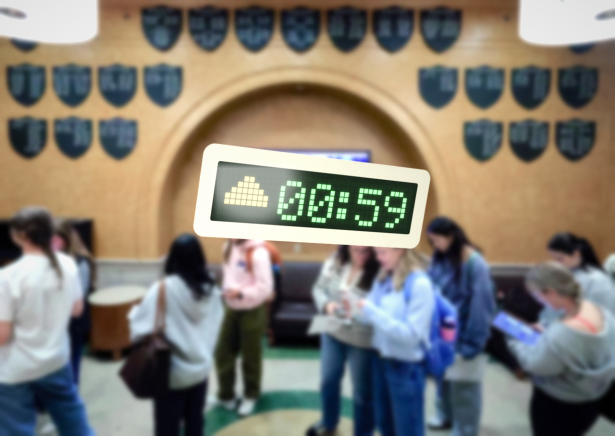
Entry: h=0 m=59
